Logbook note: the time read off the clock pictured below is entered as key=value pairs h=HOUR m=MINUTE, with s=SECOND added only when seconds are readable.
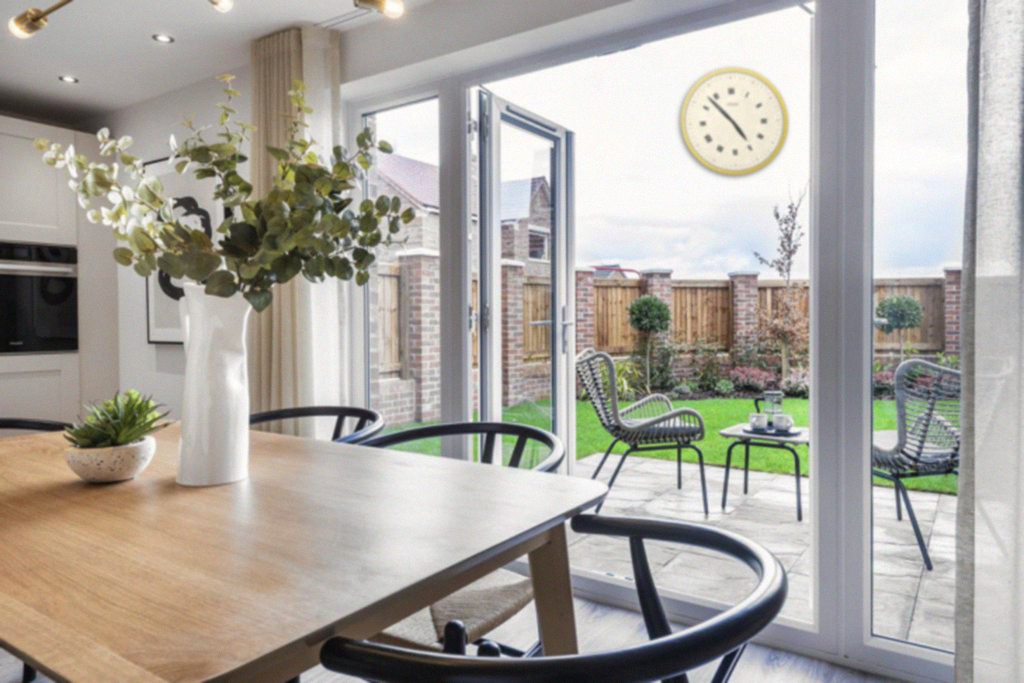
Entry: h=4 m=53
